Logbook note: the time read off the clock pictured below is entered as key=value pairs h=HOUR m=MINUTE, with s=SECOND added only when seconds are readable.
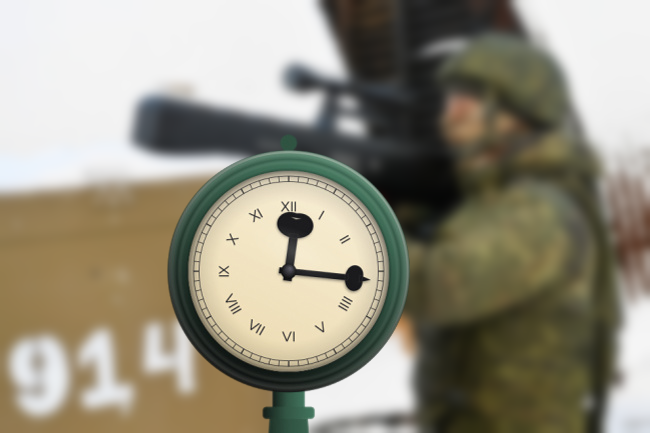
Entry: h=12 m=16
